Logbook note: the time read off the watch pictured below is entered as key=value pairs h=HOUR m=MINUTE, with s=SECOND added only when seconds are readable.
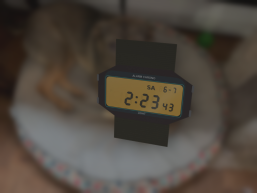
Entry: h=2 m=23 s=43
